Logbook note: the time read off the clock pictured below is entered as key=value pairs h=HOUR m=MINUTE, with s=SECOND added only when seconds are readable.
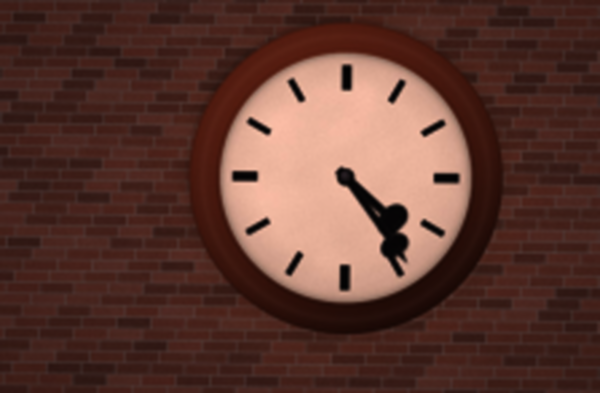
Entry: h=4 m=24
